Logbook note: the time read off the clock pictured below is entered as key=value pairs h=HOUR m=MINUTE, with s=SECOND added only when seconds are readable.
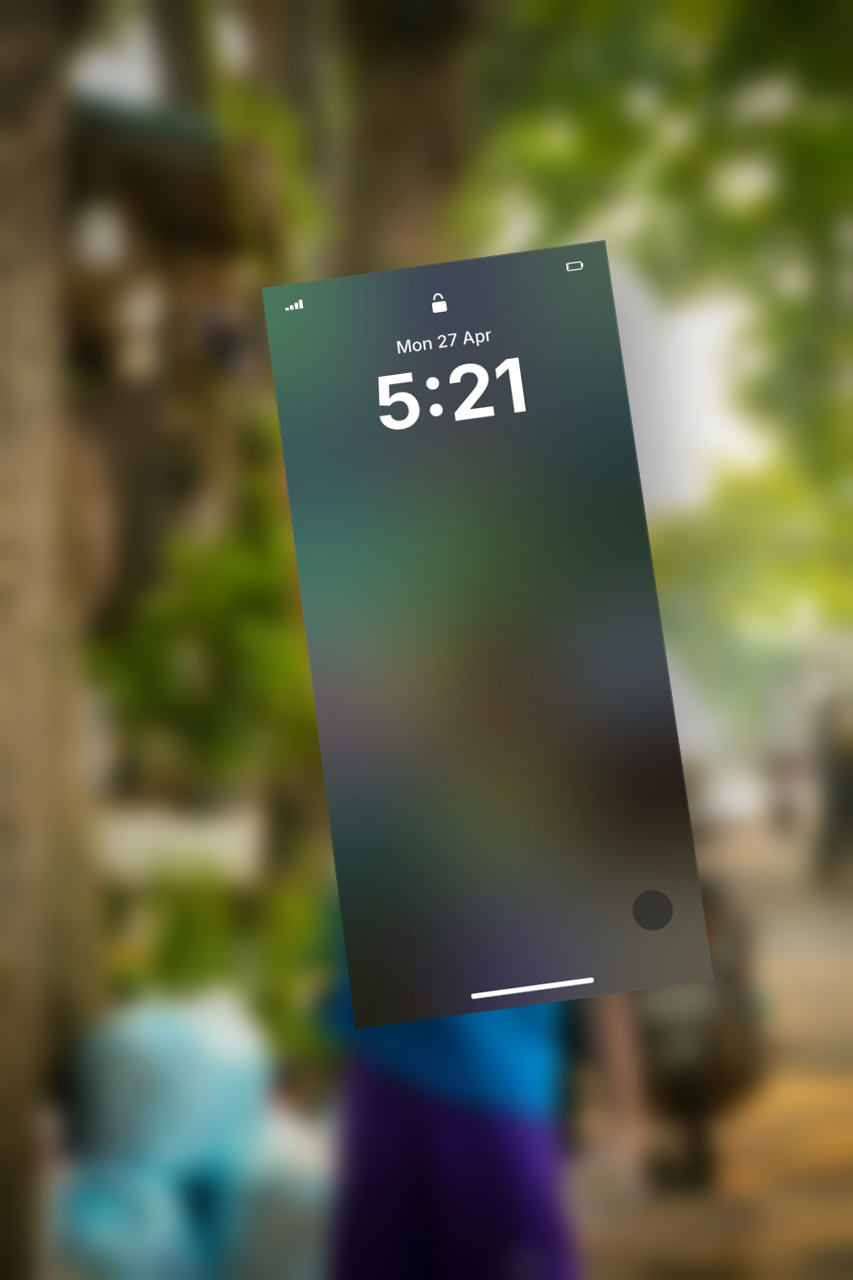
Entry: h=5 m=21
